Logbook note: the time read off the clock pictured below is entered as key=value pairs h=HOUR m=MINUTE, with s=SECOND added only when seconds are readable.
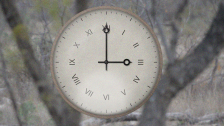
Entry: h=3 m=0
